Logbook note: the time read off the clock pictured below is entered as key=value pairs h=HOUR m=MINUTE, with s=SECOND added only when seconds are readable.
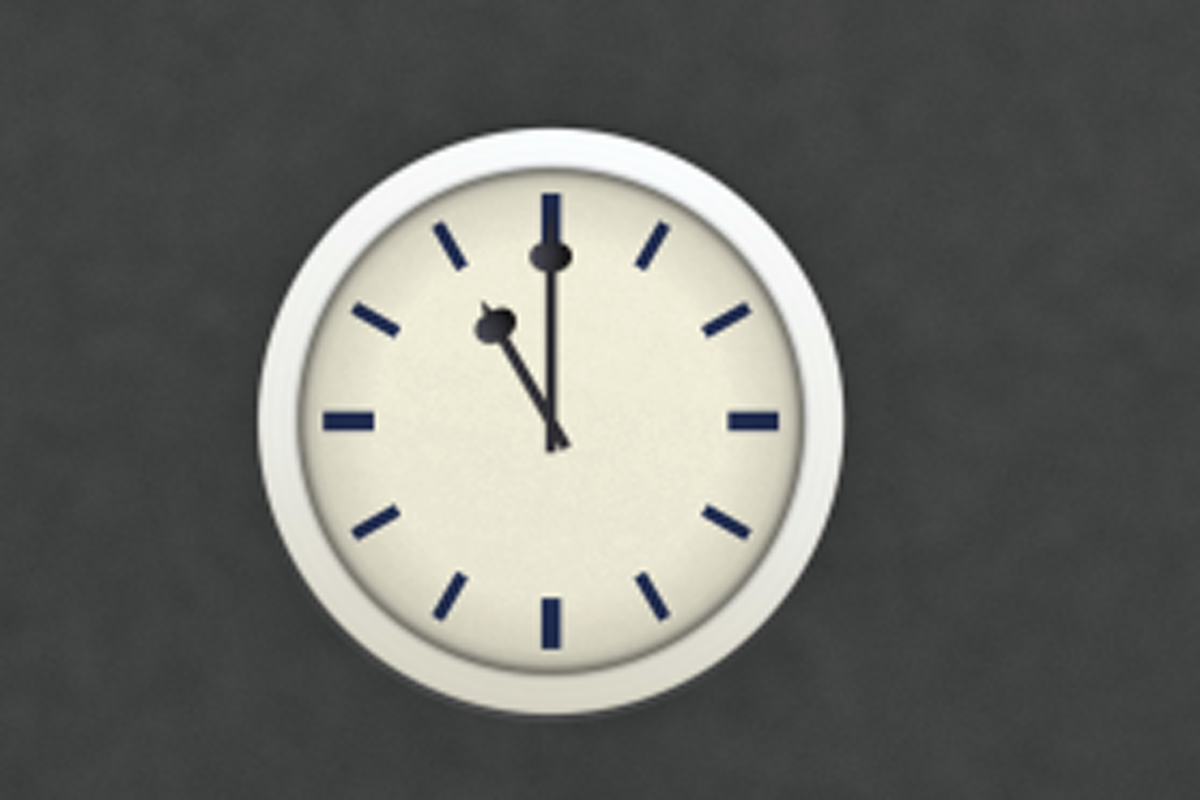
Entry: h=11 m=0
